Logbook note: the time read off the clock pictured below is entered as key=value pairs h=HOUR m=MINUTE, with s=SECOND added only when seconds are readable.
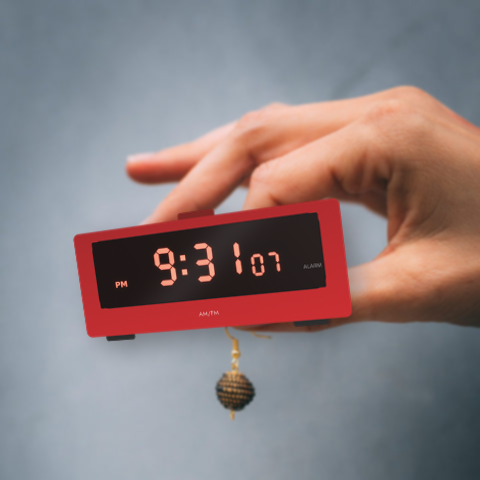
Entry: h=9 m=31 s=7
